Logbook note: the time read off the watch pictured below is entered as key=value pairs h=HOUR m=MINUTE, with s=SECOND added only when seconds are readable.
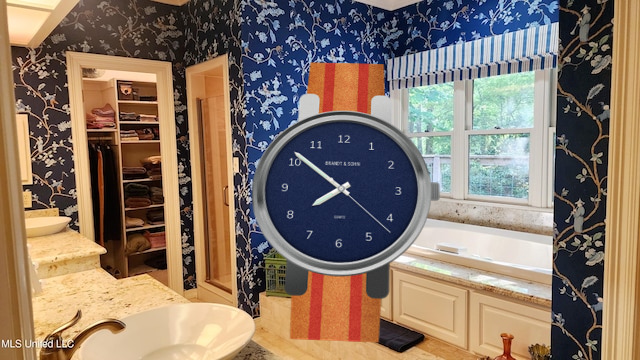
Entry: h=7 m=51 s=22
